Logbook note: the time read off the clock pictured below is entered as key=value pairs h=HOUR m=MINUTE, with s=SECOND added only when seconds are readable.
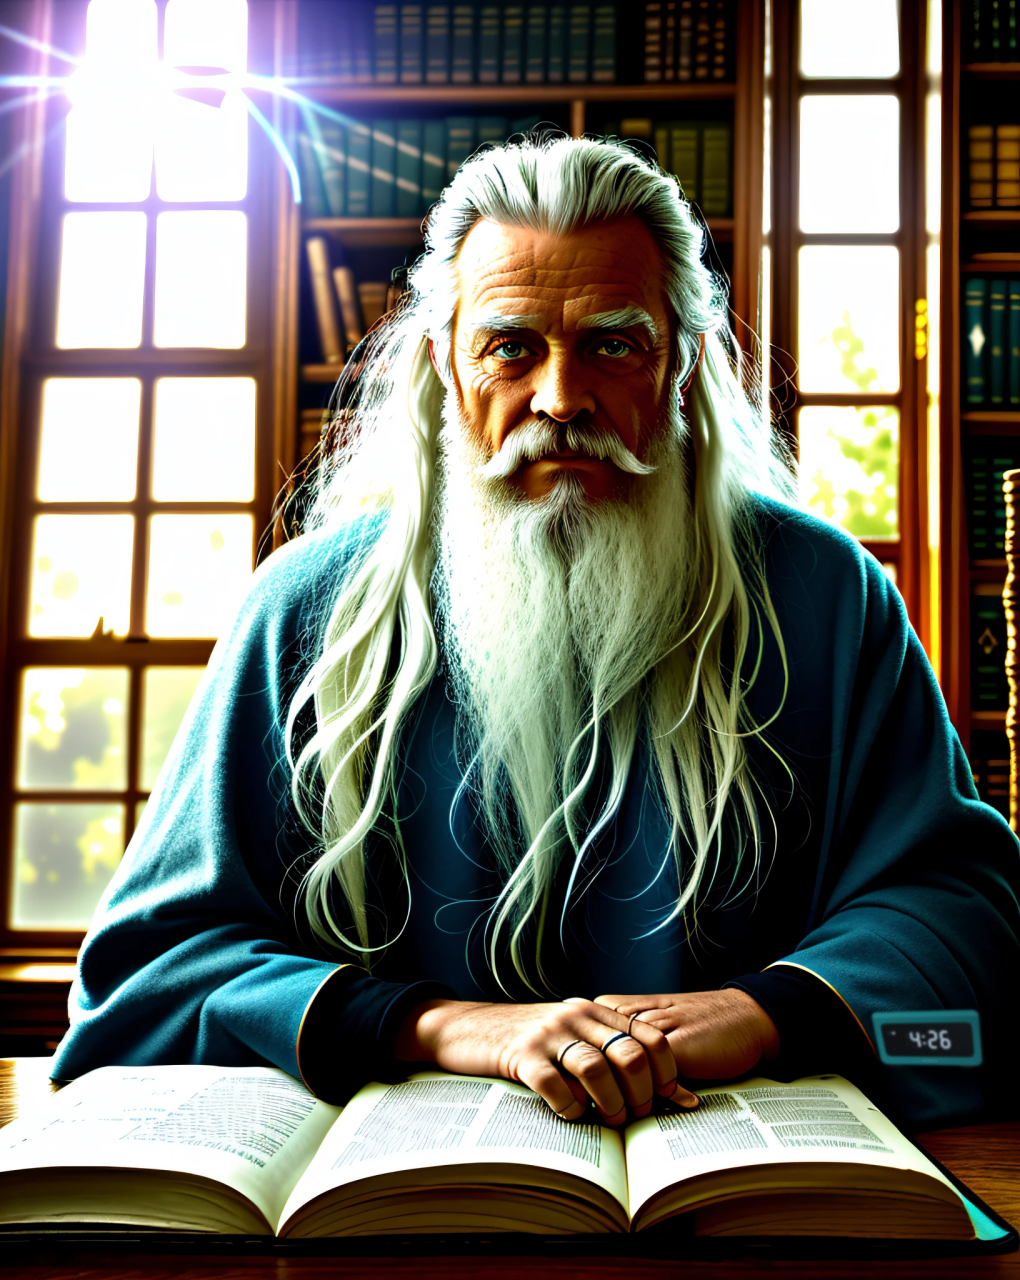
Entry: h=4 m=26
